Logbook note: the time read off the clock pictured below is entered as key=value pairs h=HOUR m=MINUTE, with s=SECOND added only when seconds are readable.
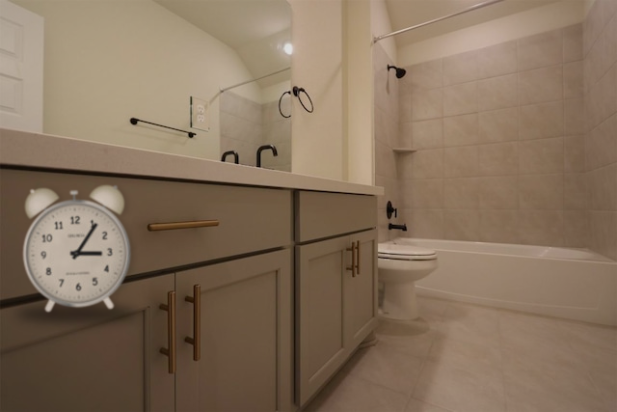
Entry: h=3 m=6
